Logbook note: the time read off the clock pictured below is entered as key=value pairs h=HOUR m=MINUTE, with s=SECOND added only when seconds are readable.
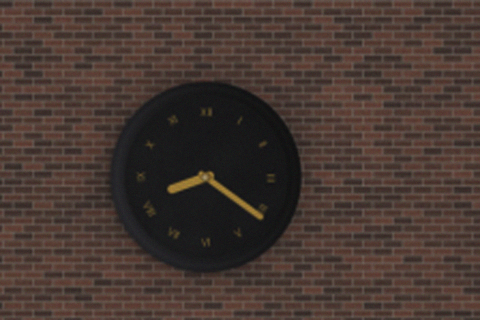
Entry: h=8 m=21
